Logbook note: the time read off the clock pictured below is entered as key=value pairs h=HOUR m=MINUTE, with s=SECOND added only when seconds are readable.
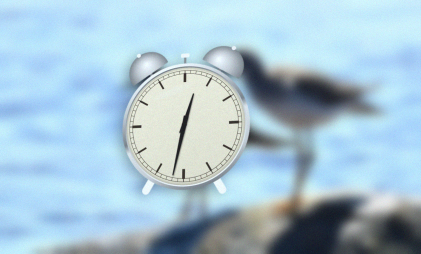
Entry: h=12 m=32
